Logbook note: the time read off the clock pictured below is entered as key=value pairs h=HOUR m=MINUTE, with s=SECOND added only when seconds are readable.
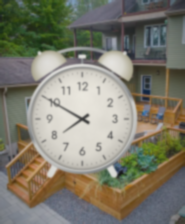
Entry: h=7 m=50
